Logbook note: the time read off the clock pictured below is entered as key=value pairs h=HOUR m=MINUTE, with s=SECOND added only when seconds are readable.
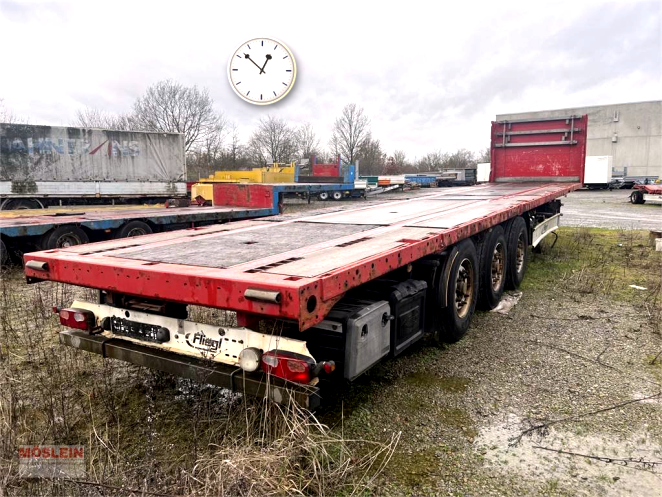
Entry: h=12 m=52
